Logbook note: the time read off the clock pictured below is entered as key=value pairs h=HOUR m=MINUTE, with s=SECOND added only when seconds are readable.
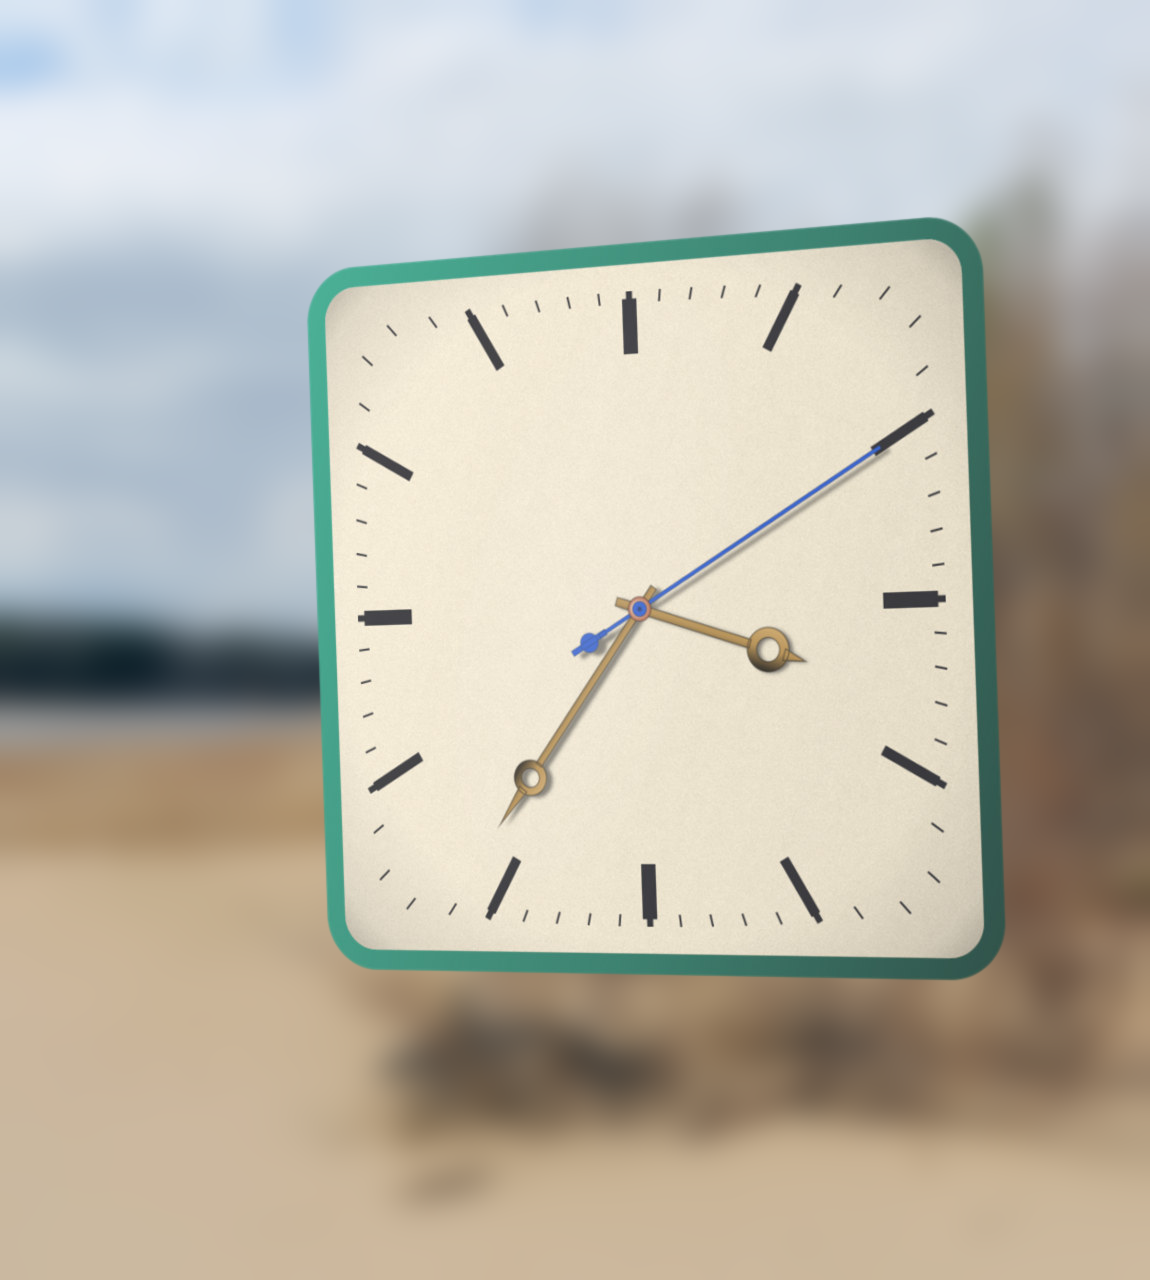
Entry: h=3 m=36 s=10
